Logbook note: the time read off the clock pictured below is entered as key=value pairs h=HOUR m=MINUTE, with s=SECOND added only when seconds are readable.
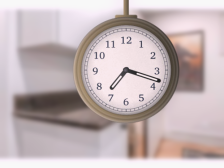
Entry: h=7 m=18
